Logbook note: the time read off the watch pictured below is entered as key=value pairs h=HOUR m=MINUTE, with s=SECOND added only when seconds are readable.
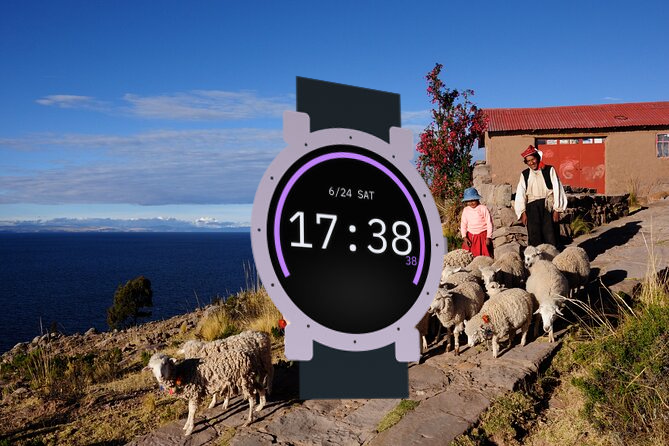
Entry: h=17 m=38 s=38
